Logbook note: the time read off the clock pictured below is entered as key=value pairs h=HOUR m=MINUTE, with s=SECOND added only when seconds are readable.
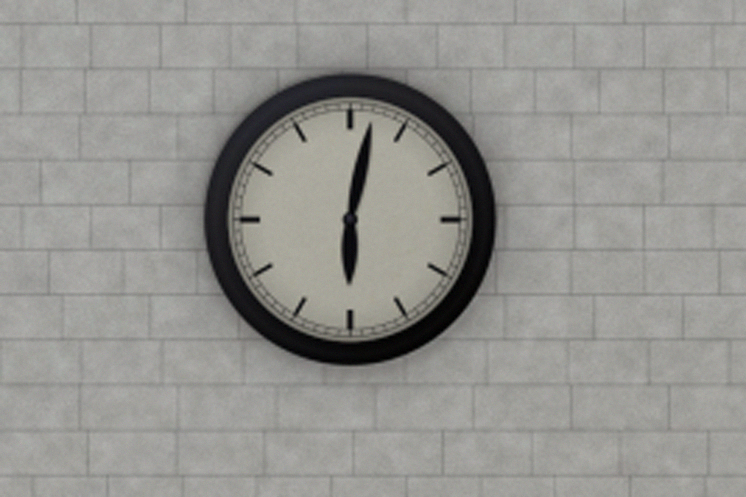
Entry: h=6 m=2
